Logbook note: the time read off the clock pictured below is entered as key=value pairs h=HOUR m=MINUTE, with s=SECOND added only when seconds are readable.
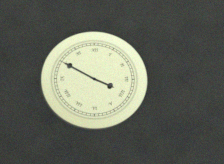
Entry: h=3 m=50
